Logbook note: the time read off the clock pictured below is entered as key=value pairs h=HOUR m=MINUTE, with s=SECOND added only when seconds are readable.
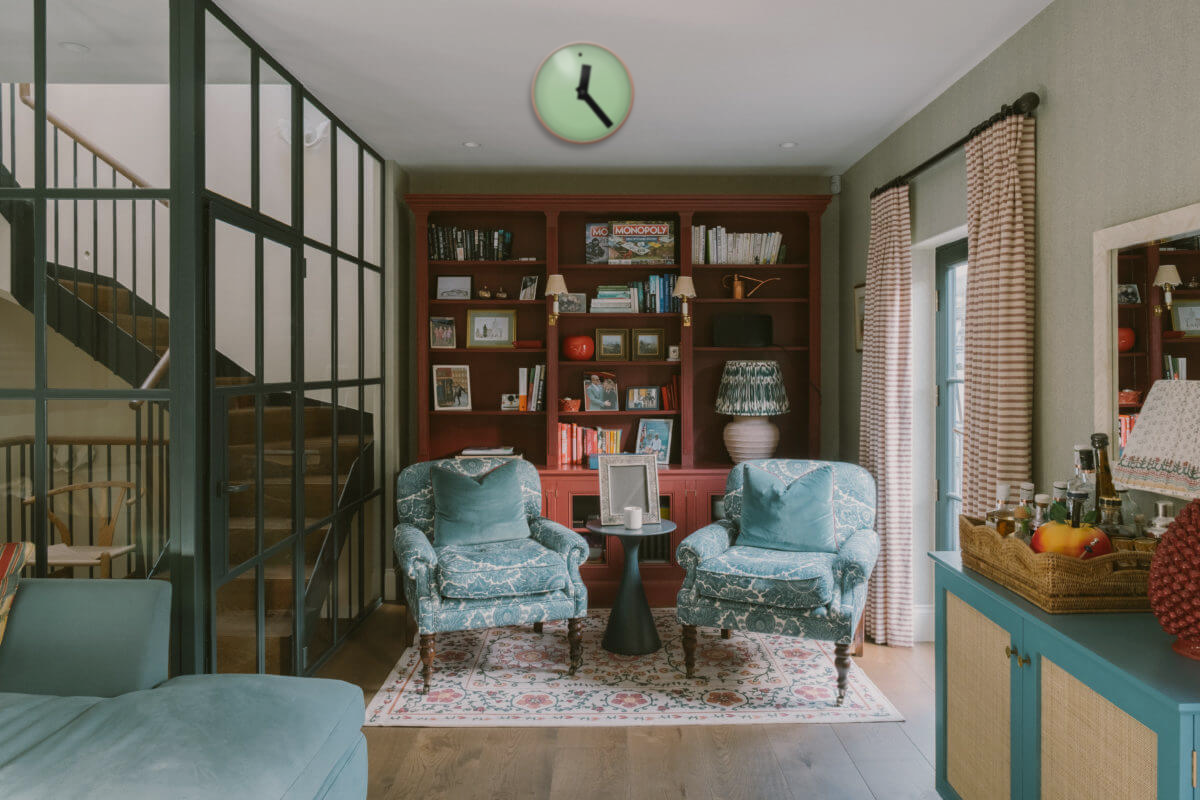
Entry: h=12 m=24
